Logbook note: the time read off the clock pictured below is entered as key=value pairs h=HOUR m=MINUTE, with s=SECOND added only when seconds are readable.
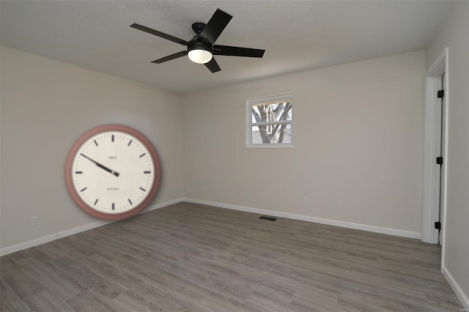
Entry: h=9 m=50
